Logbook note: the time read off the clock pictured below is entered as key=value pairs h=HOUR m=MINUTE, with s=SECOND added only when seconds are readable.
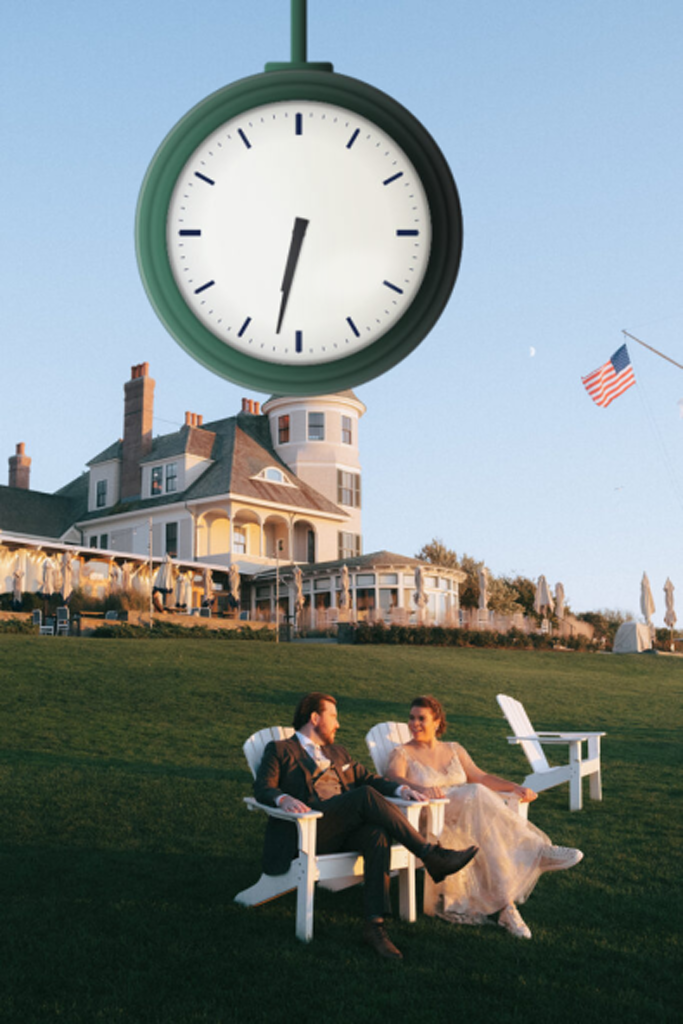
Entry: h=6 m=32
